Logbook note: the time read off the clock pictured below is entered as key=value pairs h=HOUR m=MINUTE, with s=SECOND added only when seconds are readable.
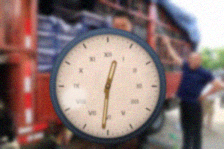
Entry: h=12 m=31
